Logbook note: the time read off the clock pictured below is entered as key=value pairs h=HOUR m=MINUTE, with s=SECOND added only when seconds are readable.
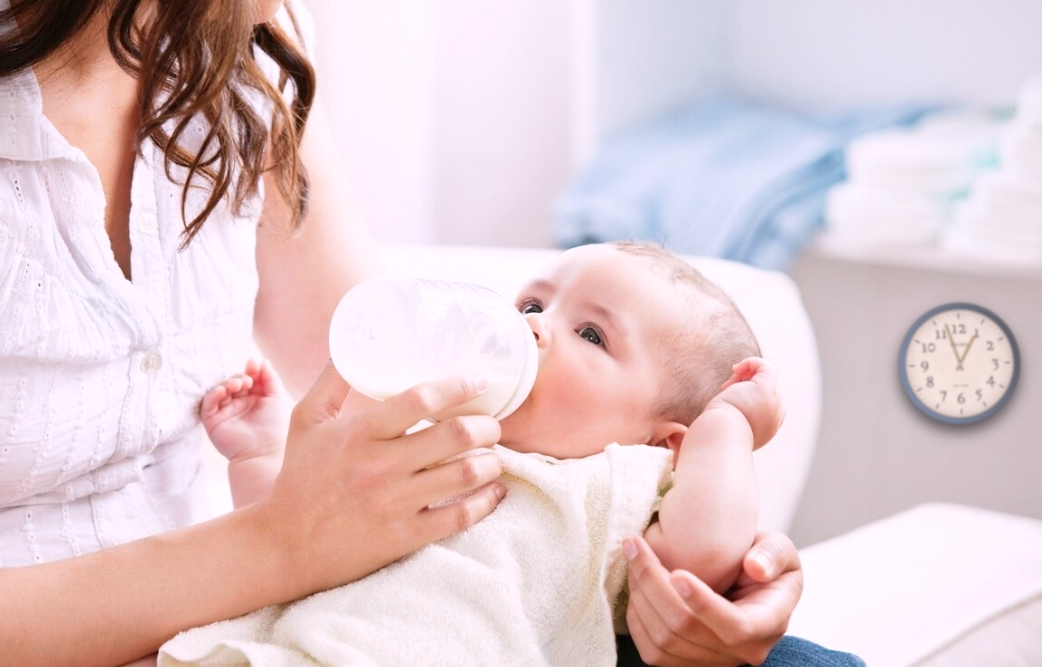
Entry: h=12 m=57
